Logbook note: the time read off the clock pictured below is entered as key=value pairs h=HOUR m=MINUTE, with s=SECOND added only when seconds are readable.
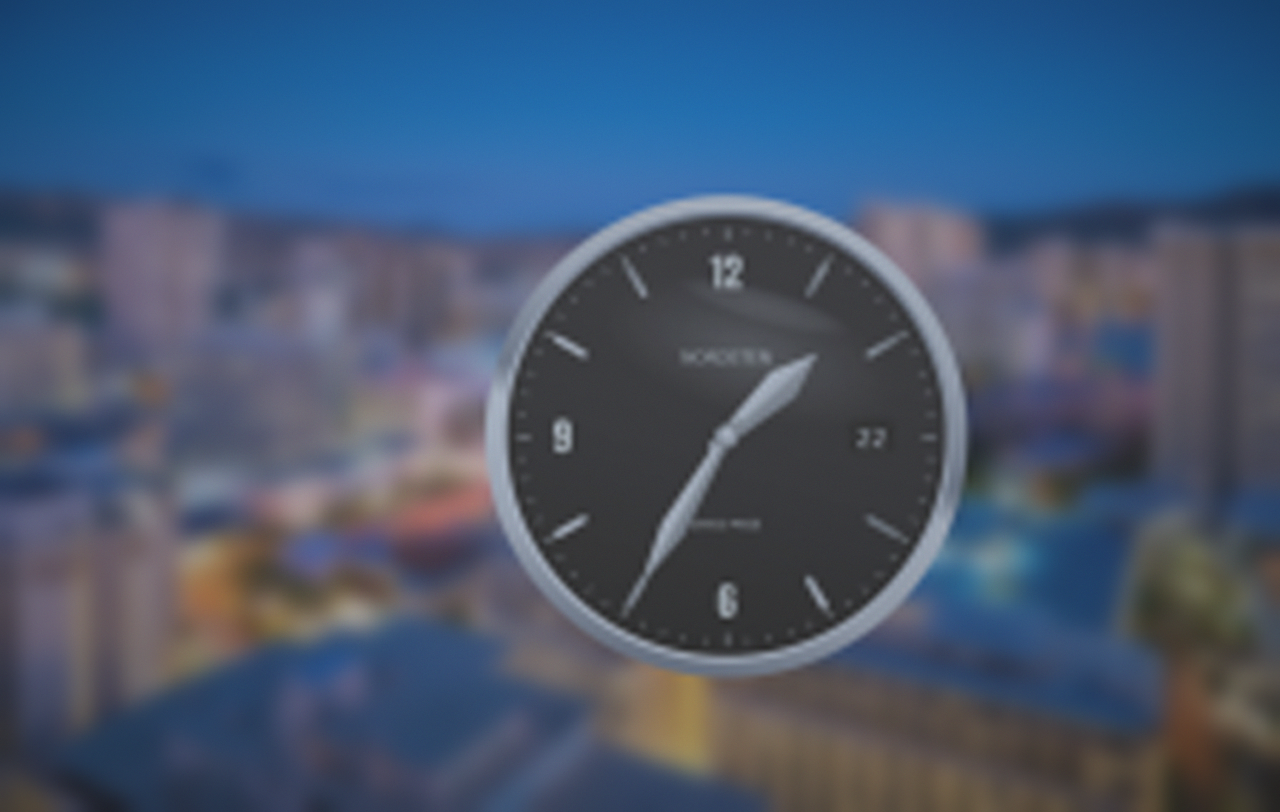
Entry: h=1 m=35
